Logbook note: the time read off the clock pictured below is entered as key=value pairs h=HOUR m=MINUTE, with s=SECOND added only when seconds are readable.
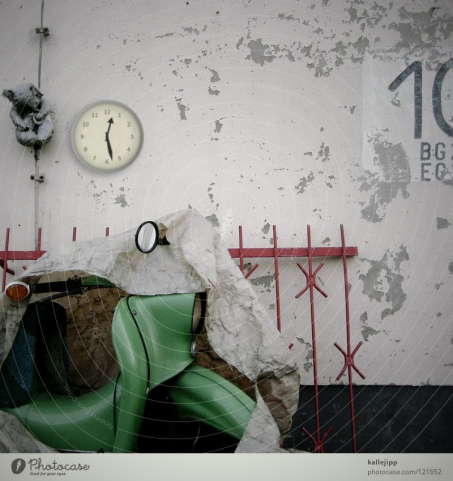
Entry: h=12 m=28
